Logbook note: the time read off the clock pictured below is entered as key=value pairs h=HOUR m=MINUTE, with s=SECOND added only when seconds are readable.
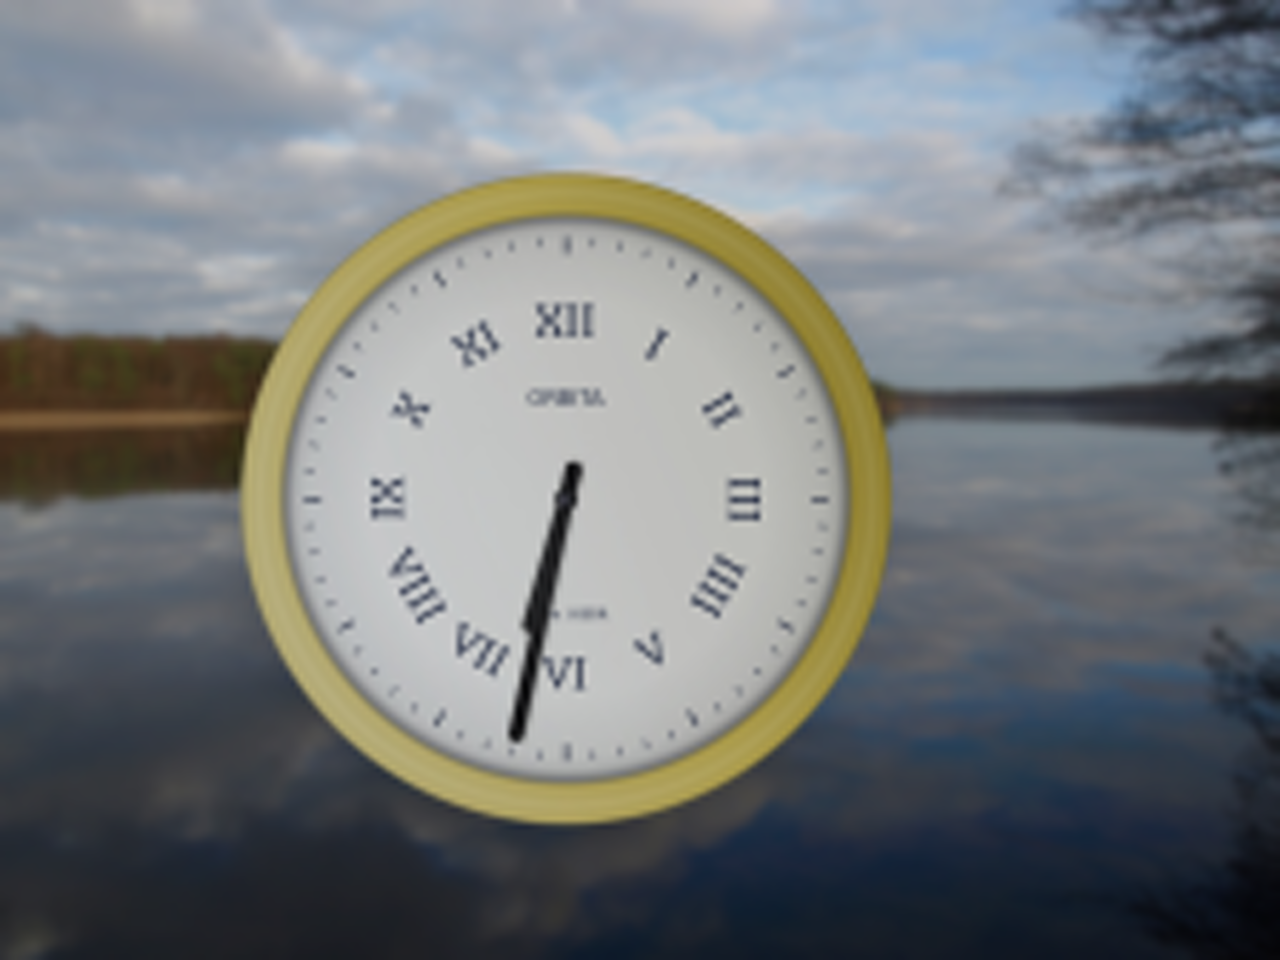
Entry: h=6 m=32
